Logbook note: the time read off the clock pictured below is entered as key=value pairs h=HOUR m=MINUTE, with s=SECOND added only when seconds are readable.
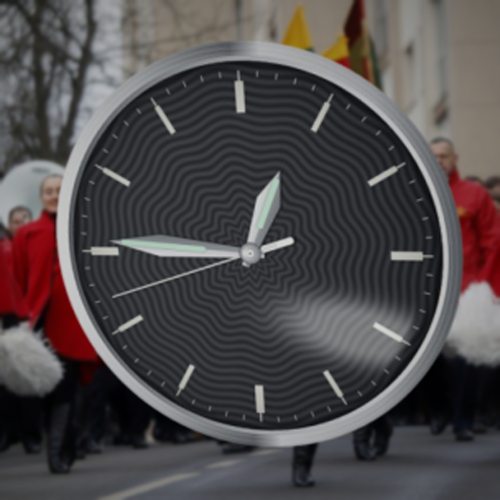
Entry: h=12 m=45 s=42
